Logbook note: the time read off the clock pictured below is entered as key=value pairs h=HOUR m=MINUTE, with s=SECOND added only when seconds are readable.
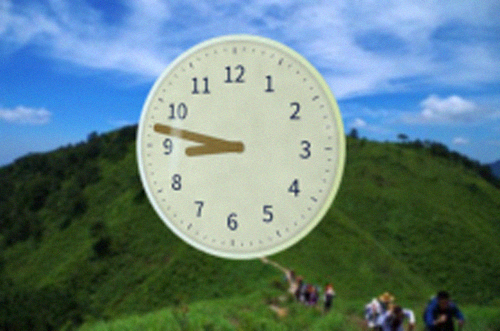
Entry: h=8 m=47
